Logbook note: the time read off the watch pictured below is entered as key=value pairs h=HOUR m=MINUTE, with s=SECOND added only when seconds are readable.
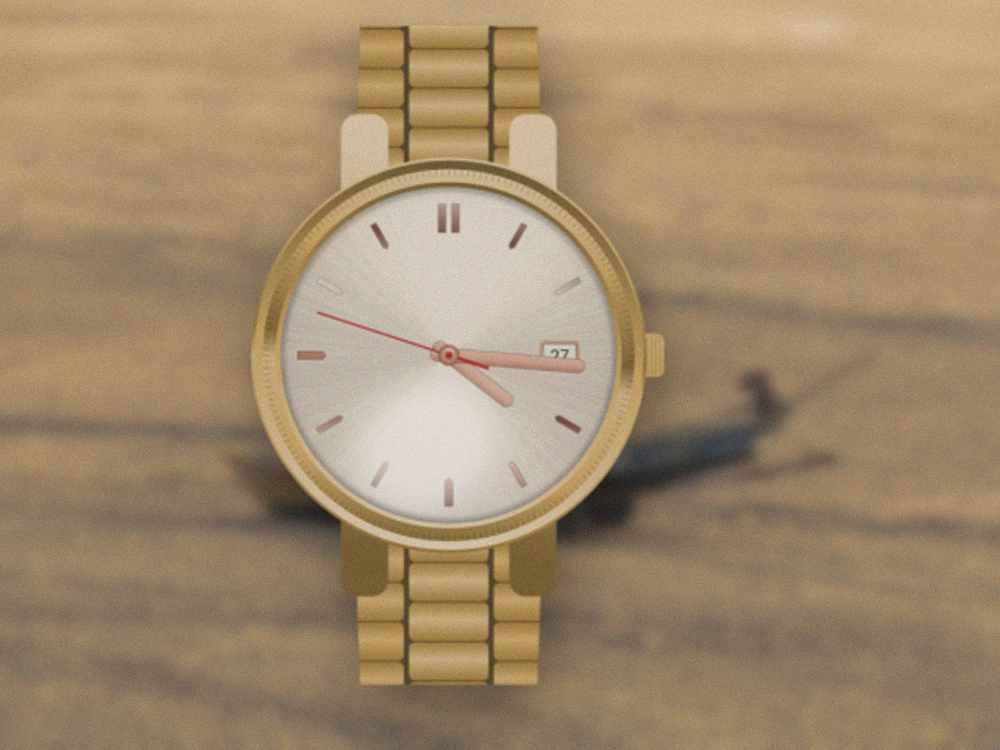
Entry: h=4 m=15 s=48
